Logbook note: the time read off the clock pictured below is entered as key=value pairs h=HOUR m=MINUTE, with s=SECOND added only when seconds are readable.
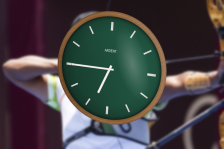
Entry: h=6 m=45
